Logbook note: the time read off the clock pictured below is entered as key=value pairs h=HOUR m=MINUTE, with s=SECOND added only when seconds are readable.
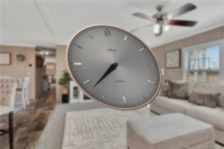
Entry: h=7 m=38
